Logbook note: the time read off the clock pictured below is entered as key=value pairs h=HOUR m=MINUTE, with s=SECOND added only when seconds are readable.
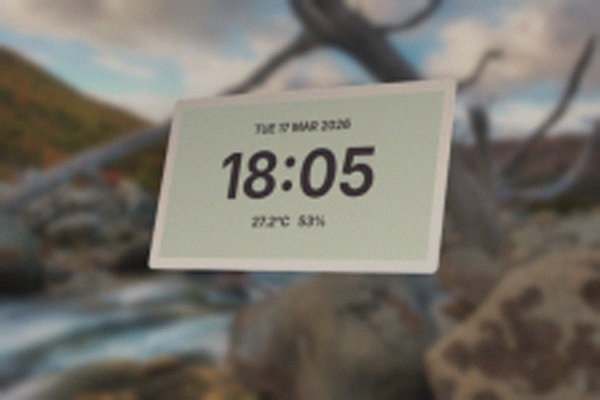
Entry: h=18 m=5
